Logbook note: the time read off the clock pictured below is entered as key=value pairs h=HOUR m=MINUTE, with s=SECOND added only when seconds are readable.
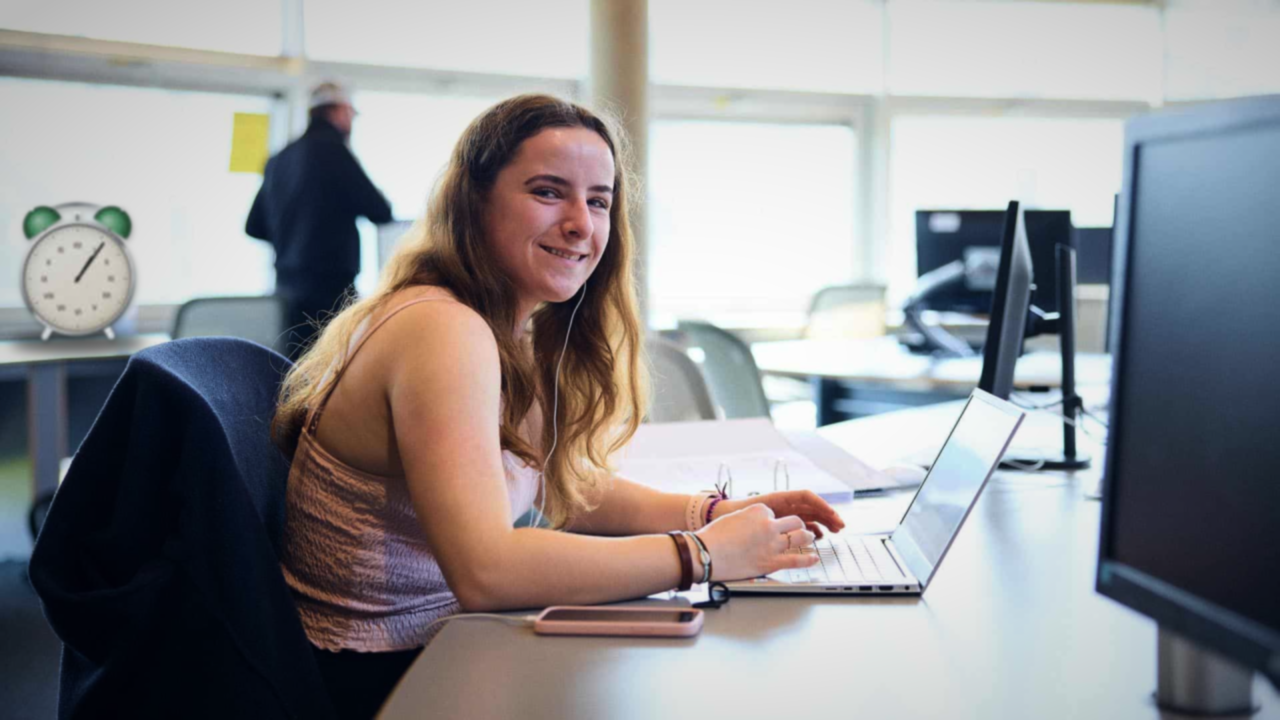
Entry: h=1 m=6
